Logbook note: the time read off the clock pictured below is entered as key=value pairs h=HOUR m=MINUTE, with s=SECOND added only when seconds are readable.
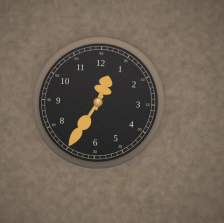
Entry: h=12 m=35
